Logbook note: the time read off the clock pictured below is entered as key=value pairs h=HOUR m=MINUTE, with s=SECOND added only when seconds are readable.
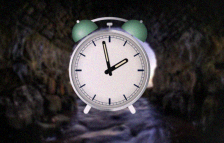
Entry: h=1 m=58
